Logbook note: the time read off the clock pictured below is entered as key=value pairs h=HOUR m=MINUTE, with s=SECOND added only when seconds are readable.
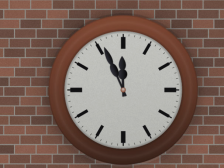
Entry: h=11 m=56
